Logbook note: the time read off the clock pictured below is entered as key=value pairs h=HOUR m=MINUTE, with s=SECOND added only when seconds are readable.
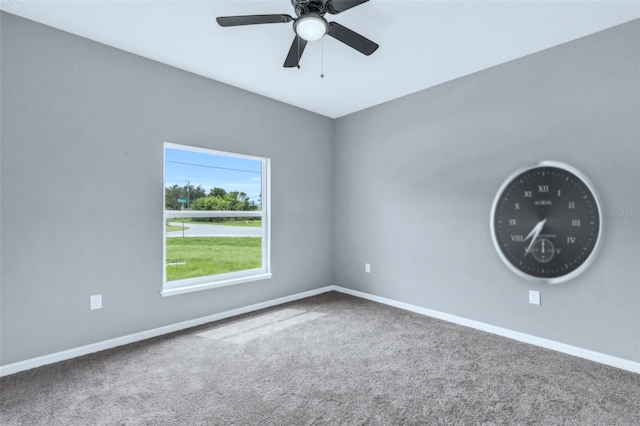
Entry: h=7 m=35
